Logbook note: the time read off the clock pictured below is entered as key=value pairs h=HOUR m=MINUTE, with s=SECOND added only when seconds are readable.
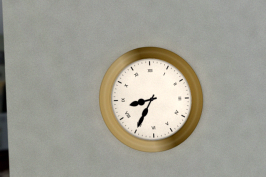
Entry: h=8 m=35
